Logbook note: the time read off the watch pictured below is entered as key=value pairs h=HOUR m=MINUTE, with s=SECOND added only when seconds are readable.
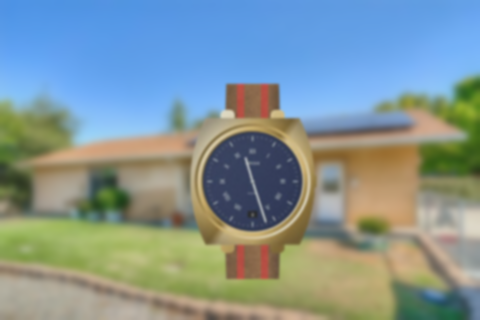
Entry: h=11 m=27
